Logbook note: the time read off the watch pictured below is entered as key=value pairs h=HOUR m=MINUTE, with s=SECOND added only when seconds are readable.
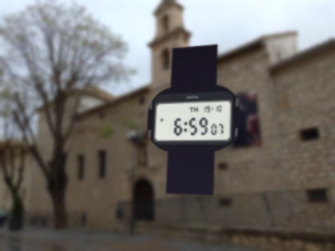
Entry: h=6 m=59 s=7
